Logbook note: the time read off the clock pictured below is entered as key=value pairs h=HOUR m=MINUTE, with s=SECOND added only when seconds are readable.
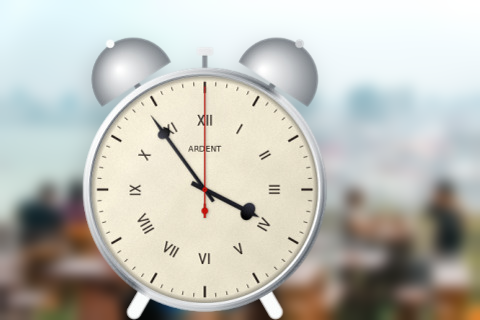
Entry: h=3 m=54 s=0
